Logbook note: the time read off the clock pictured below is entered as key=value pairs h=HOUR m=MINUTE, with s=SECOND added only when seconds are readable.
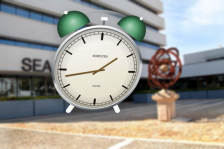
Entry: h=1 m=43
